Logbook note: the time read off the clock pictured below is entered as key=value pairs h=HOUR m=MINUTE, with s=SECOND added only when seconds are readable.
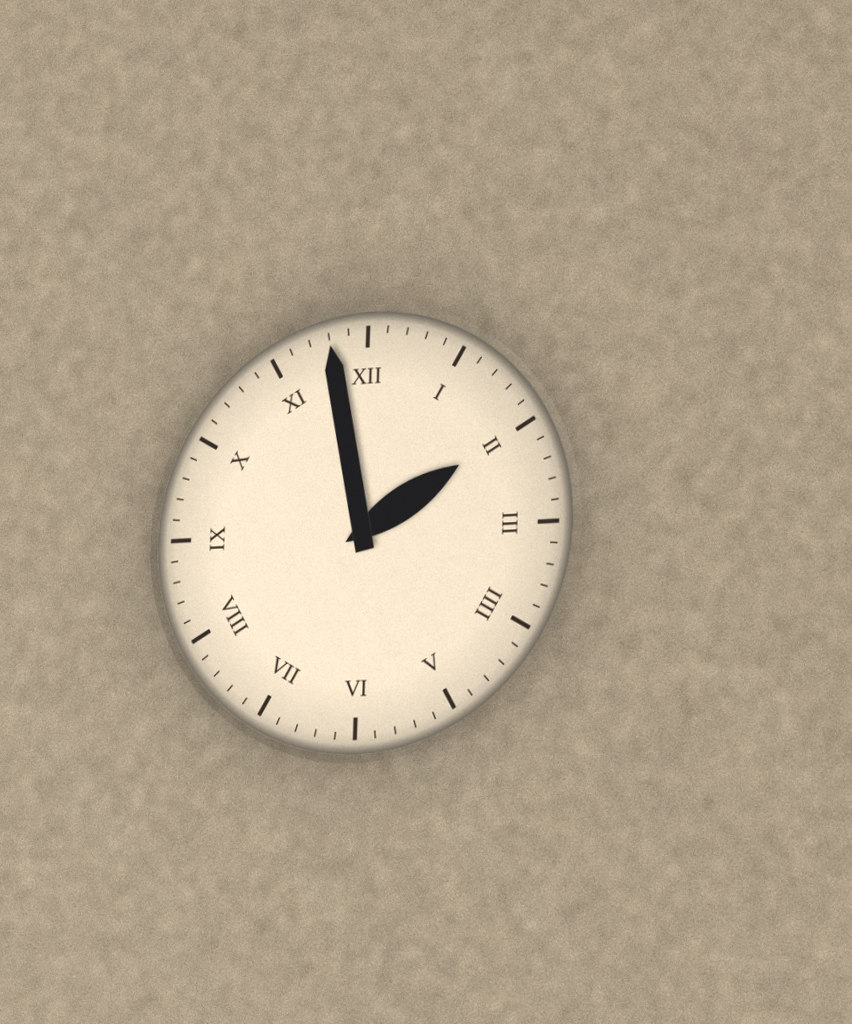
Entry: h=1 m=58
